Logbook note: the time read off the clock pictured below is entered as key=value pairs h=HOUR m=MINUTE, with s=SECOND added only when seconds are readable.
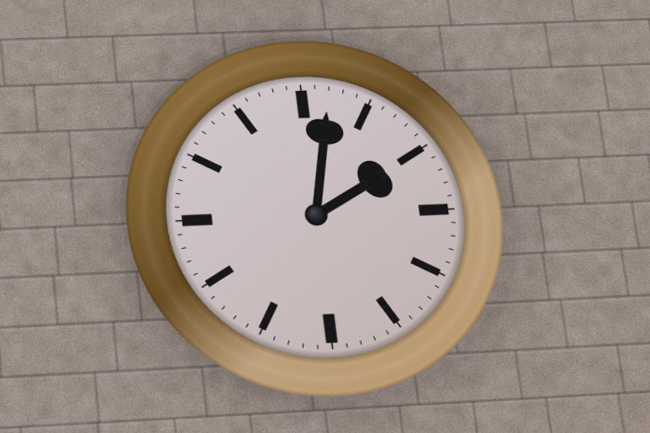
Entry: h=2 m=2
